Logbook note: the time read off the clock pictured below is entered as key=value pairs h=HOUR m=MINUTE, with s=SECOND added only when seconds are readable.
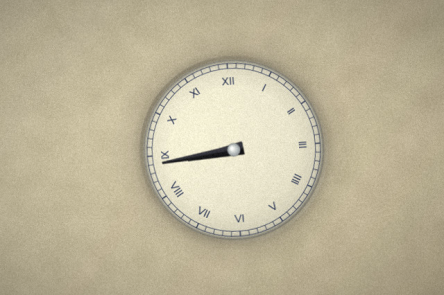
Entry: h=8 m=44
